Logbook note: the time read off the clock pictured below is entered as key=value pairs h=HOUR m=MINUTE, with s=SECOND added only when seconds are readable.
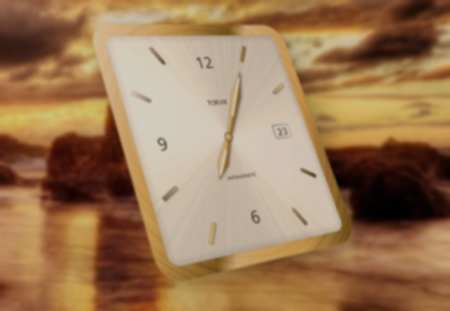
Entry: h=7 m=5
